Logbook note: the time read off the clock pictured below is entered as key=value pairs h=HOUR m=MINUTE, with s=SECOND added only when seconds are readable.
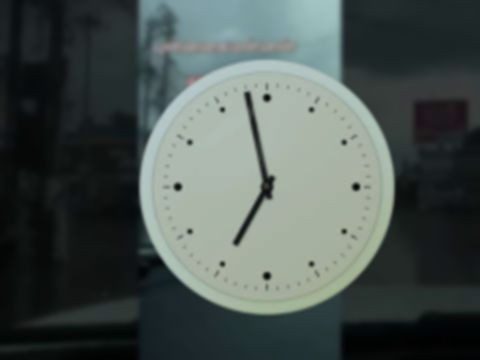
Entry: h=6 m=58
